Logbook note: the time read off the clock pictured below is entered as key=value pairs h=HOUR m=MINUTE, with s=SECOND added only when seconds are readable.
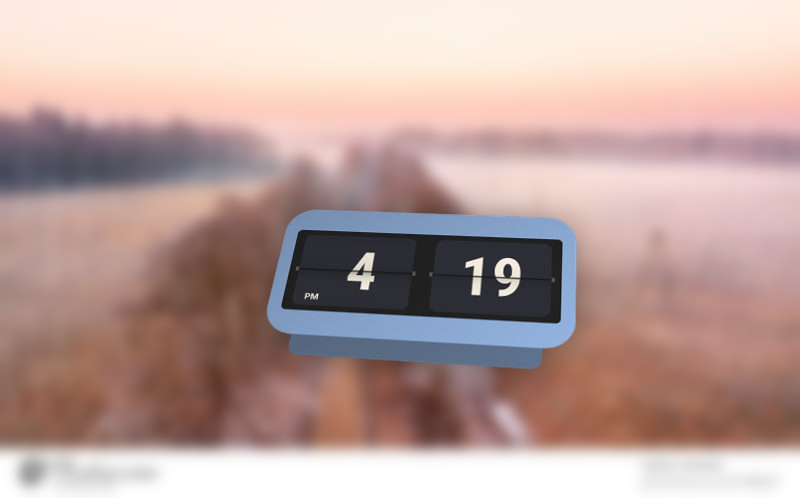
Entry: h=4 m=19
